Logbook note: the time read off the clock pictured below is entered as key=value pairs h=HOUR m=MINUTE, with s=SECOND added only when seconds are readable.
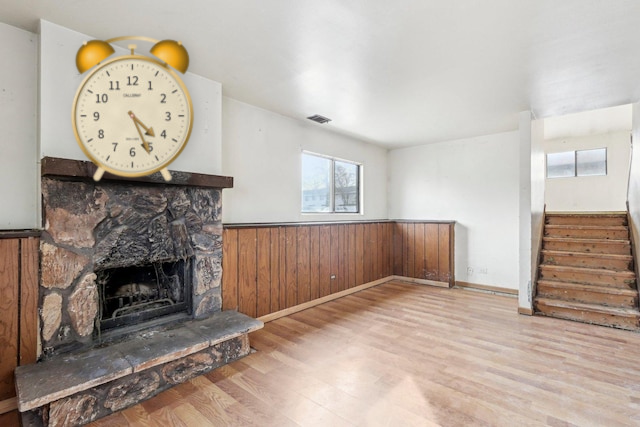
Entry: h=4 m=26
